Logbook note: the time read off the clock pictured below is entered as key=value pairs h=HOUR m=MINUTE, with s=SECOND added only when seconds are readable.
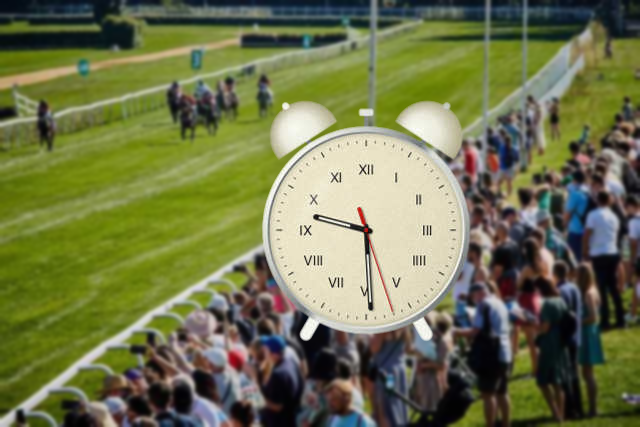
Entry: h=9 m=29 s=27
